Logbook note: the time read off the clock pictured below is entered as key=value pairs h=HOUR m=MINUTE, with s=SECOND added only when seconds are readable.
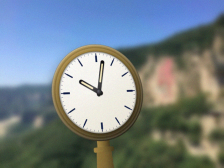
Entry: h=10 m=2
